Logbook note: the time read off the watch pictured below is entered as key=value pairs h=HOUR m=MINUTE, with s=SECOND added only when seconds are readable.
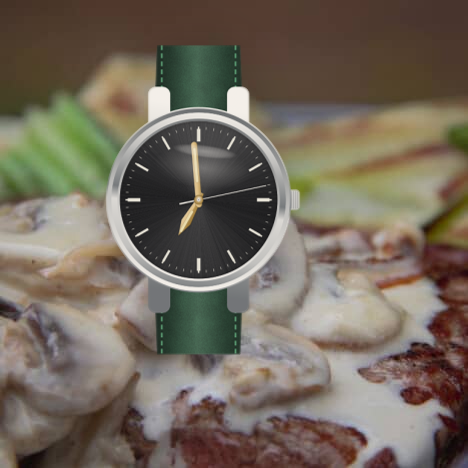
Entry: h=6 m=59 s=13
